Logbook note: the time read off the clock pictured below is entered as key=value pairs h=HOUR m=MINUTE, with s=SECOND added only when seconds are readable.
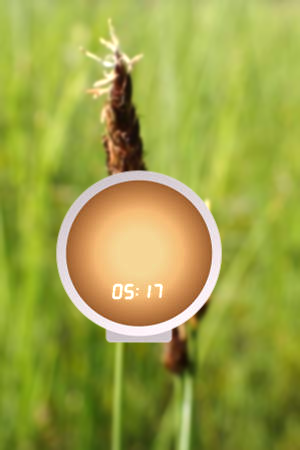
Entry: h=5 m=17
